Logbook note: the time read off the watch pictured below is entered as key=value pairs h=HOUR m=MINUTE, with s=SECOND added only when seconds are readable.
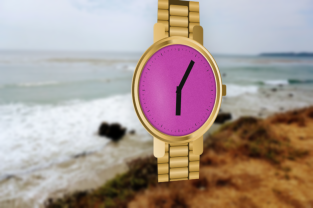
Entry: h=6 m=5
